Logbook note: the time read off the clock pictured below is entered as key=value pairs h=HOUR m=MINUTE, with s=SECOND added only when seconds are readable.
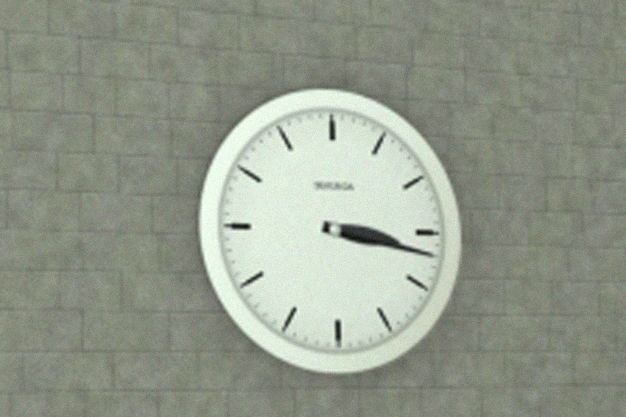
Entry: h=3 m=17
